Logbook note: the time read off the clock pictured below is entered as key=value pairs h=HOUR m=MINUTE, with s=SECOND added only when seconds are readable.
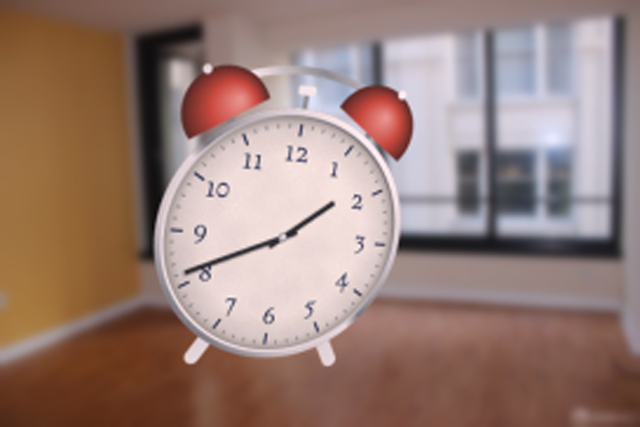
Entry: h=1 m=41
